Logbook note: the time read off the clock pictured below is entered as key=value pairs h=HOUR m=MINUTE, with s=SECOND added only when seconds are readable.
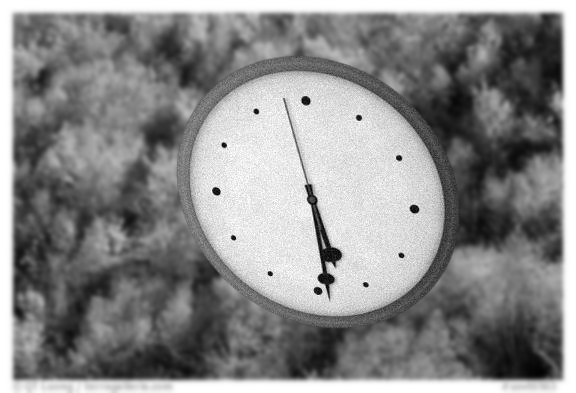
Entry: h=5 m=28 s=58
